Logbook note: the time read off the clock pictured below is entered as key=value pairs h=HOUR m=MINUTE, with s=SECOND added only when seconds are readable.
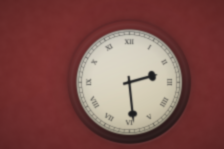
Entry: h=2 m=29
